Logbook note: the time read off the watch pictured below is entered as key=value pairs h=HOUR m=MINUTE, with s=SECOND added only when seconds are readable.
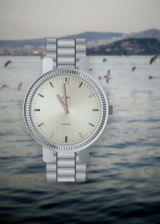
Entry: h=10 m=59
